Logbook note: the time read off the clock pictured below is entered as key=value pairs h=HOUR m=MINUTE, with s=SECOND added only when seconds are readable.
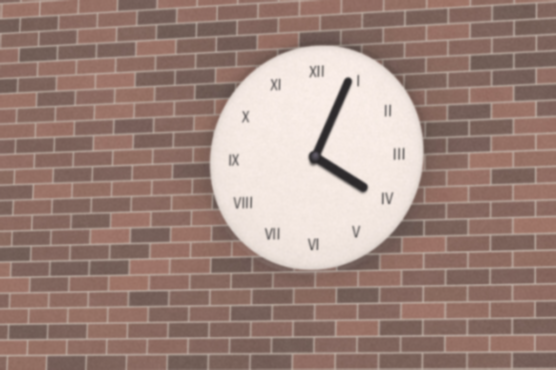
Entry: h=4 m=4
